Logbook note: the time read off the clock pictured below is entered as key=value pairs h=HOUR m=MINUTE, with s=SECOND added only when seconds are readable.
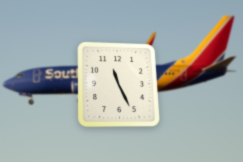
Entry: h=11 m=26
